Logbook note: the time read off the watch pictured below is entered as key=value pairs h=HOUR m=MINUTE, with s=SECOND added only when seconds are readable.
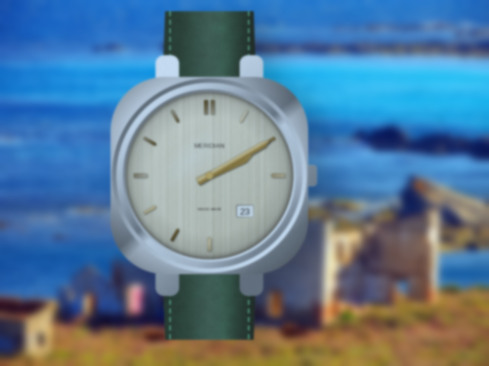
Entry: h=2 m=10
